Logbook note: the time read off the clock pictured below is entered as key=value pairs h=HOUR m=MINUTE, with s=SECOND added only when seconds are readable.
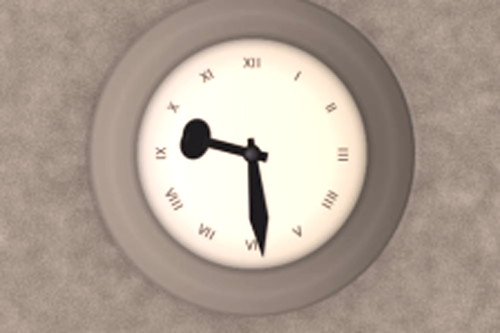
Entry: h=9 m=29
